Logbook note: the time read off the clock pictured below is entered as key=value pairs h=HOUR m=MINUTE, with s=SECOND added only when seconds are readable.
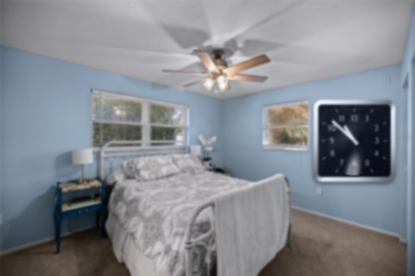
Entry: h=10 m=52
